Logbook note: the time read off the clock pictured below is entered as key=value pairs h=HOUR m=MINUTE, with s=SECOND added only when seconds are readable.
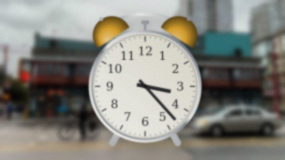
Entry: h=3 m=23
